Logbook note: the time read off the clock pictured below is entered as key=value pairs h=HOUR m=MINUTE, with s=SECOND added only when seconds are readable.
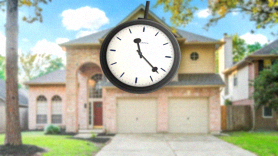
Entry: h=11 m=22
